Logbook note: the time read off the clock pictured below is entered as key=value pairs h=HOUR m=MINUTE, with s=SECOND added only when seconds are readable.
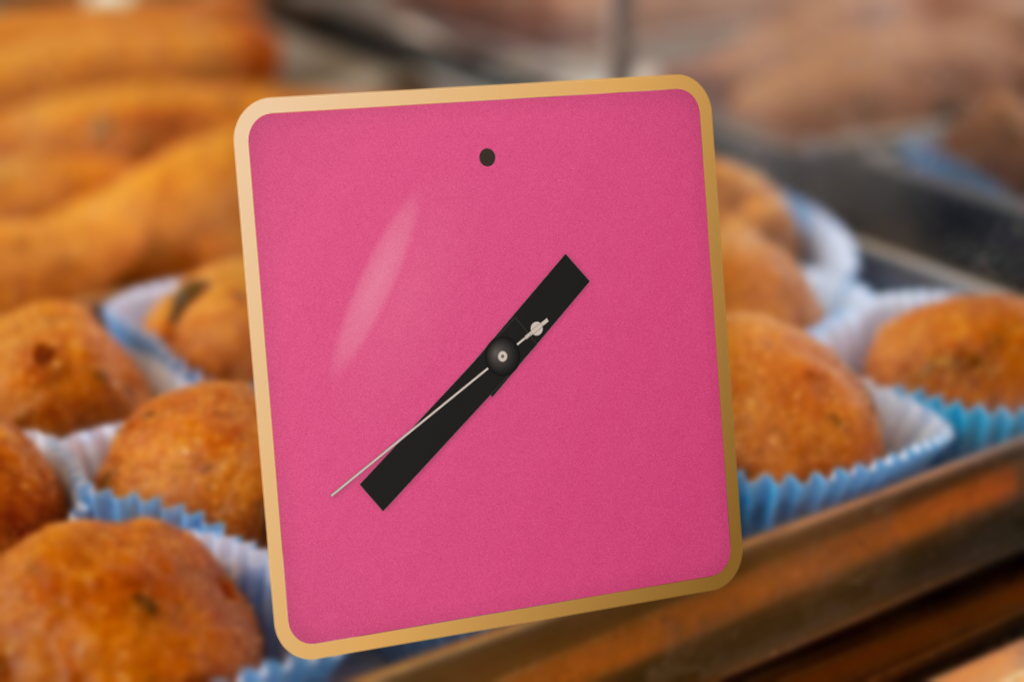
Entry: h=1 m=38 s=40
